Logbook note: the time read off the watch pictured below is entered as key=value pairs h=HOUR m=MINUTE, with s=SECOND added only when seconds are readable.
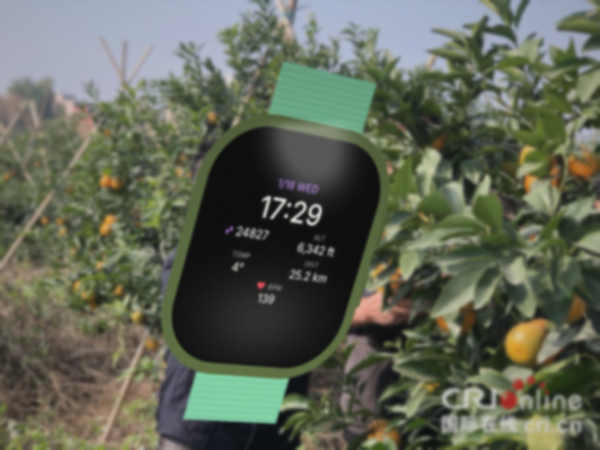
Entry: h=17 m=29
